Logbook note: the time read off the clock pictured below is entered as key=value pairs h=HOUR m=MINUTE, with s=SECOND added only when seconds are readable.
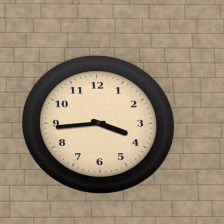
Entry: h=3 m=44
